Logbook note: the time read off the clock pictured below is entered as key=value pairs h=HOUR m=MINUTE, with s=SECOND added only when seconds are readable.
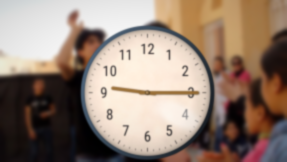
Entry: h=9 m=15
